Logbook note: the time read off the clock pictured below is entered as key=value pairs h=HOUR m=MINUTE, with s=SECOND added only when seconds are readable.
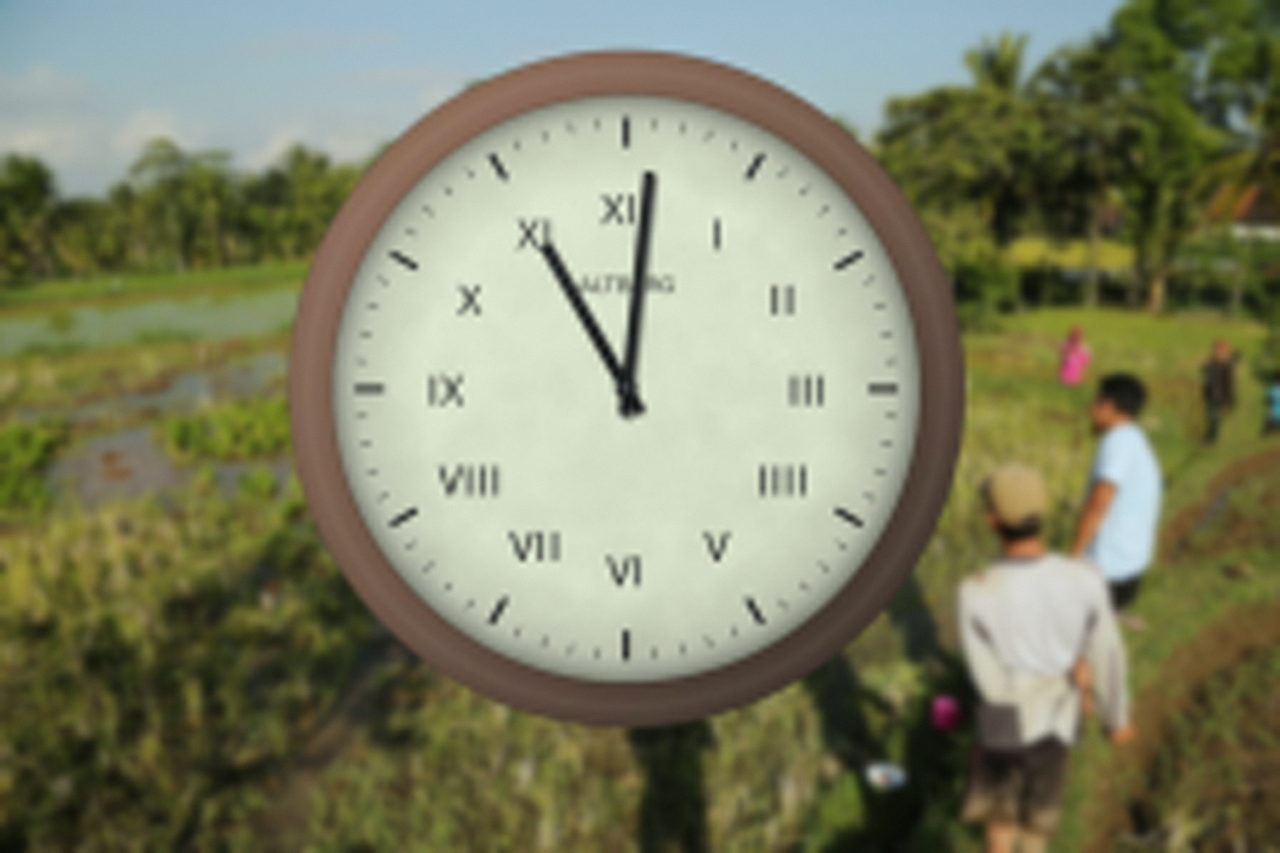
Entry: h=11 m=1
